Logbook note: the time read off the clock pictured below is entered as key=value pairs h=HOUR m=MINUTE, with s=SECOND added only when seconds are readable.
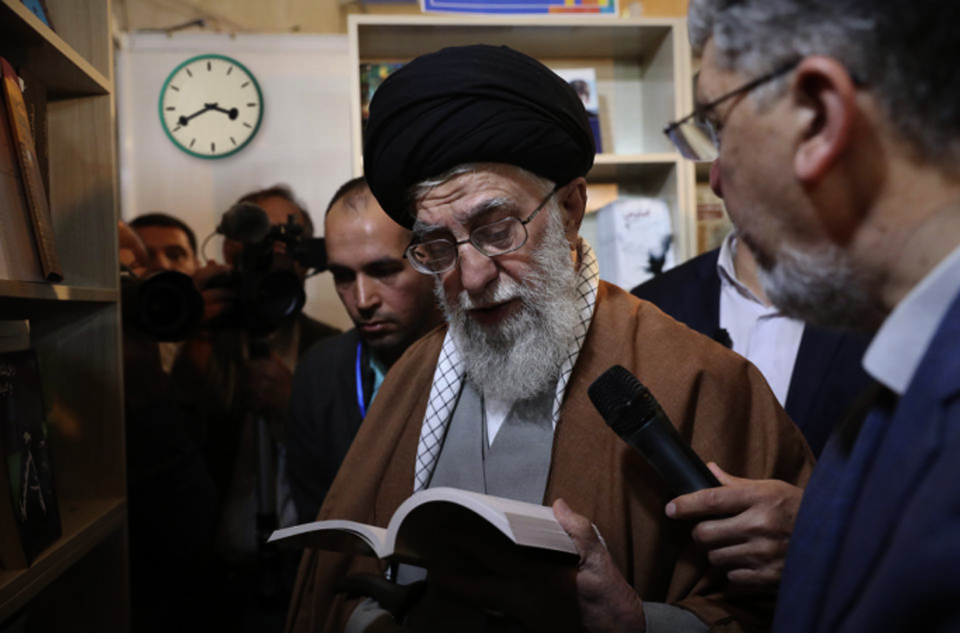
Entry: h=3 m=41
